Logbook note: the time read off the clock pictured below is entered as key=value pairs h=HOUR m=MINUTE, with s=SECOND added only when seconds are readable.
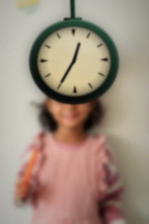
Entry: h=12 m=35
